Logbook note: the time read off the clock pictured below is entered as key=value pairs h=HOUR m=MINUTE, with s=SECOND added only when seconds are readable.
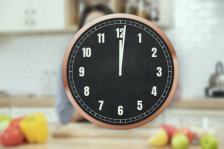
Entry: h=12 m=1
